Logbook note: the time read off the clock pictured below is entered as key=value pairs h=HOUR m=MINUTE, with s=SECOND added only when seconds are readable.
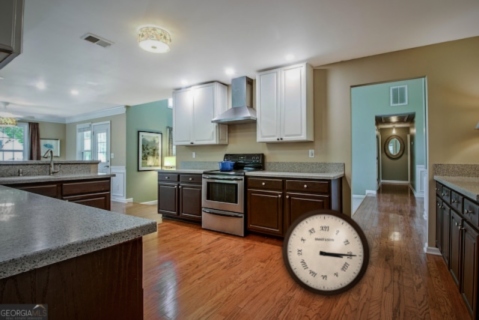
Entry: h=3 m=15
